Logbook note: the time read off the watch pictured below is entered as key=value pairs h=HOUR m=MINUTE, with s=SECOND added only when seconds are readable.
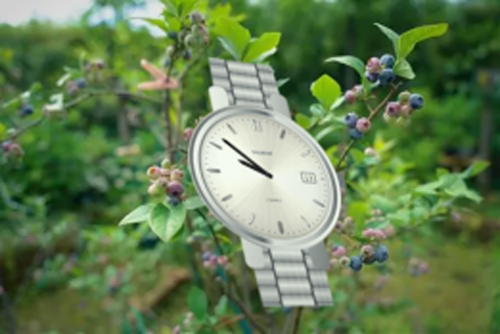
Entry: h=9 m=52
